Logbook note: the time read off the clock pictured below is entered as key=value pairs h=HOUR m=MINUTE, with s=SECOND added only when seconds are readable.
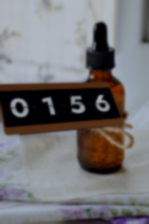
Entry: h=1 m=56
